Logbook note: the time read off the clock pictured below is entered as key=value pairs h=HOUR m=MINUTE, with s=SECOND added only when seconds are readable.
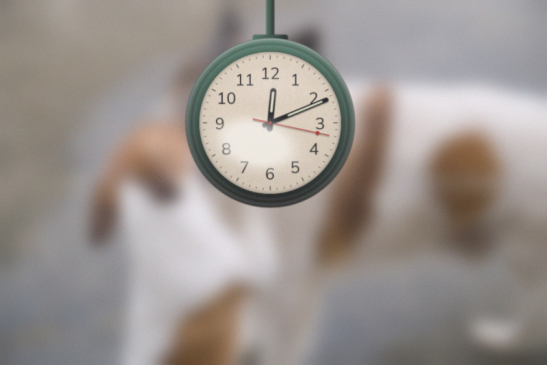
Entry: h=12 m=11 s=17
